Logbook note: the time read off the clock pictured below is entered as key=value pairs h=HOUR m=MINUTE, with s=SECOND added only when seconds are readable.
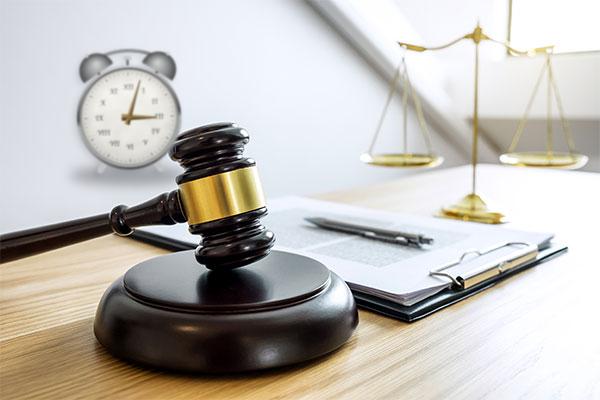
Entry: h=3 m=3
